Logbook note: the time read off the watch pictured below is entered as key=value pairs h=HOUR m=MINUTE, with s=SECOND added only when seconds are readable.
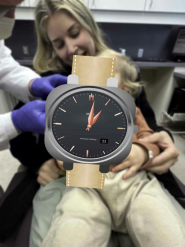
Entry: h=1 m=1
